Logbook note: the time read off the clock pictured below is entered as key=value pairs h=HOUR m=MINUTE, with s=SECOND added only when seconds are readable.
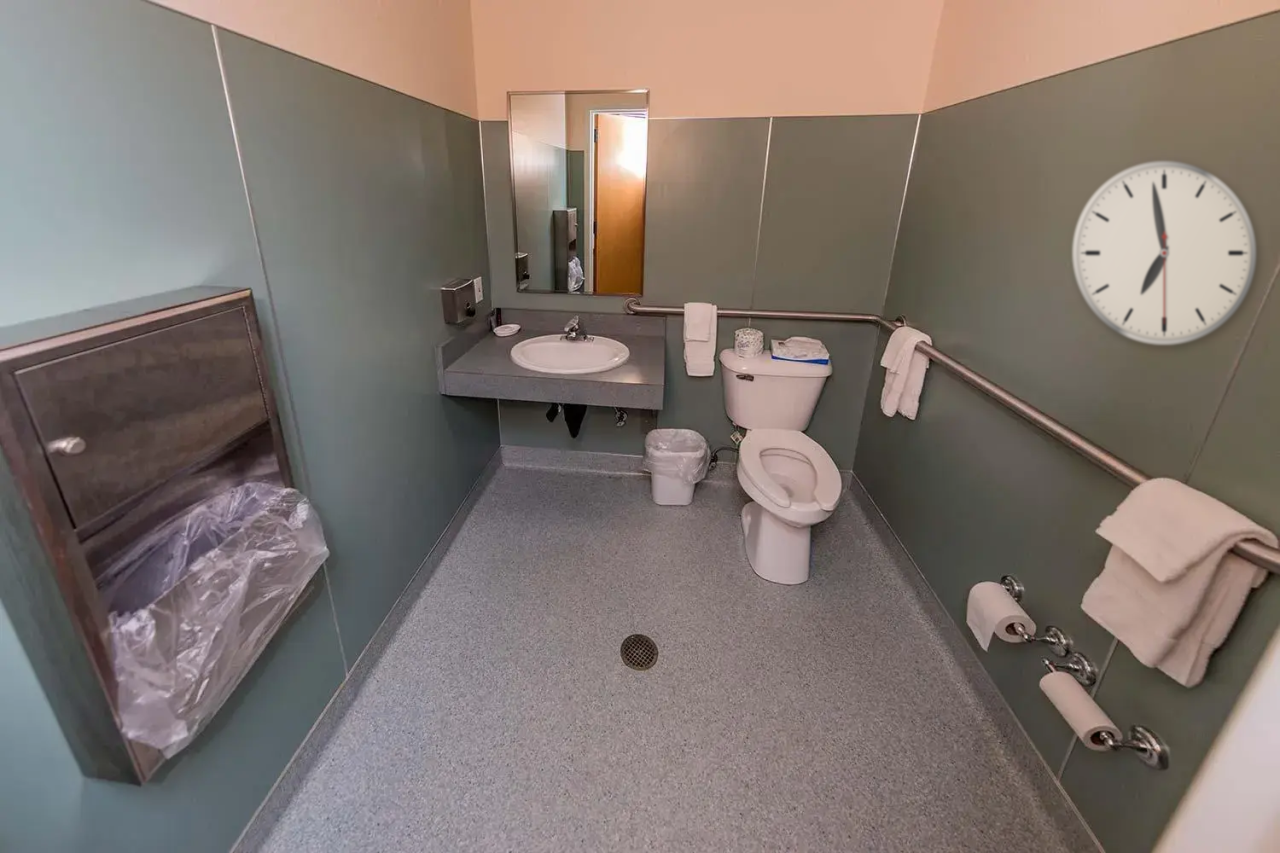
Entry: h=6 m=58 s=30
